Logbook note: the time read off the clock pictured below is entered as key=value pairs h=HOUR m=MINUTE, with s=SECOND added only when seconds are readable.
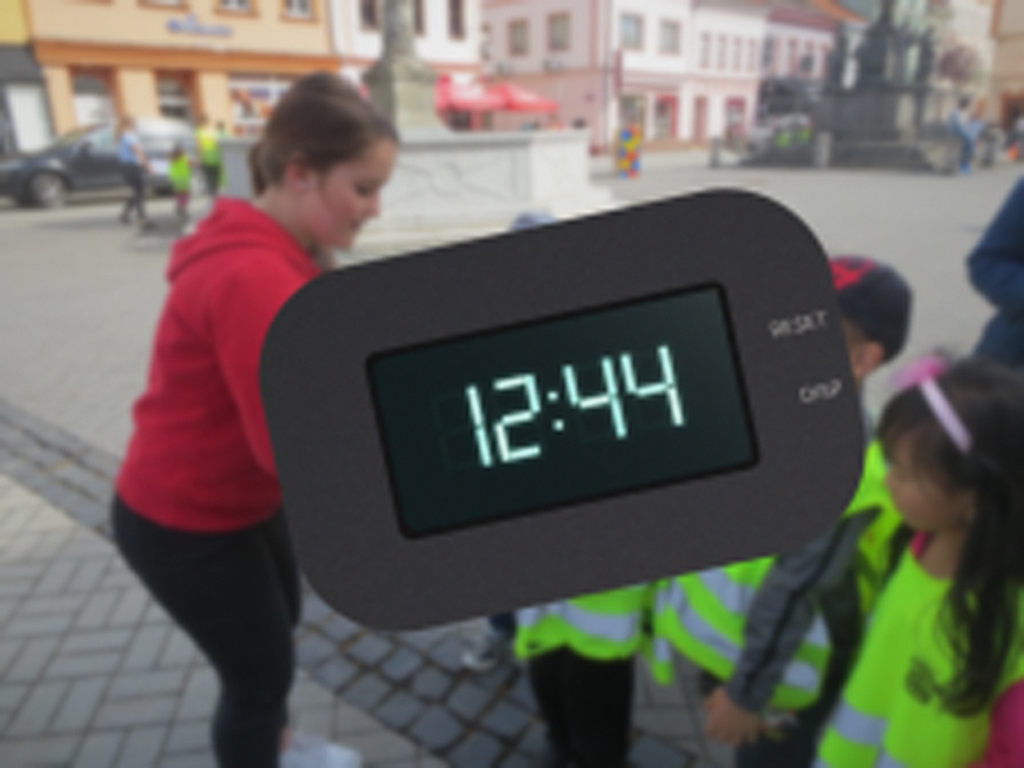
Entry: h=12 m=44
